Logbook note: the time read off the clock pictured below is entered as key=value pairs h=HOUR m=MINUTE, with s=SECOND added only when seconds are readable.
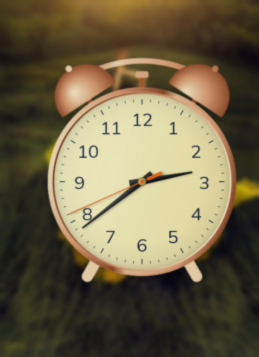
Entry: h=2 m=38 s=41
